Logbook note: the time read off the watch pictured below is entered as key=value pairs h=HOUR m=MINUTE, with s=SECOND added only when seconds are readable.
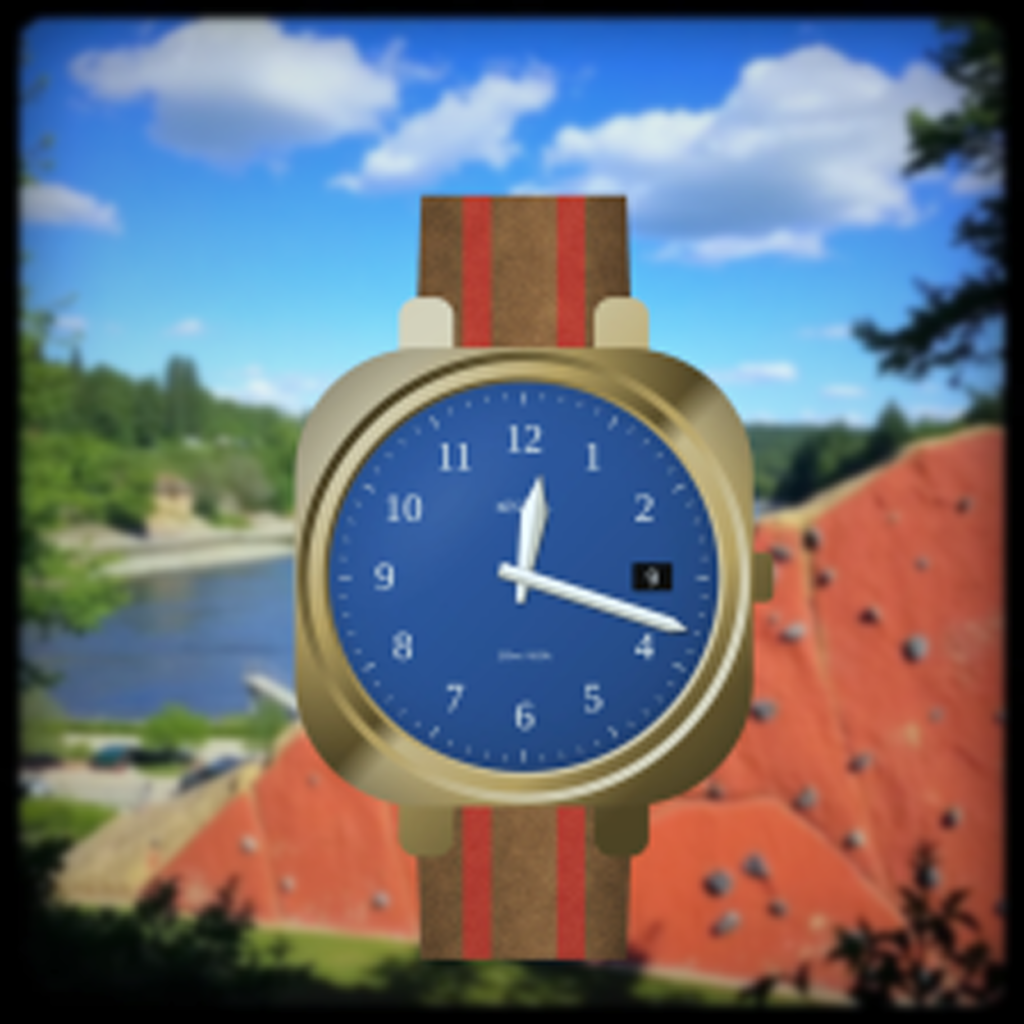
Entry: h=12 m=18
